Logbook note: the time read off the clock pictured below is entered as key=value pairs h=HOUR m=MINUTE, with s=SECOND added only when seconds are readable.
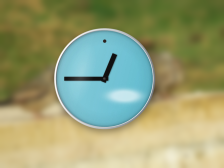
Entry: h=12 m=45
